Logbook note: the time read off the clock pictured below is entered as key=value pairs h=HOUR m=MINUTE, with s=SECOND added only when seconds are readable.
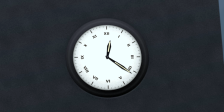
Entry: h=12 m=21
